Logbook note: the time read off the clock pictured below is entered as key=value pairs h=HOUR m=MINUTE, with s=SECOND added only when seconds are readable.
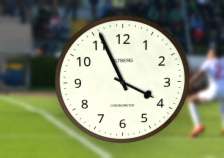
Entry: h=3 m=56
